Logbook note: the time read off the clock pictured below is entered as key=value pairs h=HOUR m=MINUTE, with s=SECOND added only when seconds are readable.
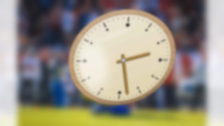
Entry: h=2 m=28
